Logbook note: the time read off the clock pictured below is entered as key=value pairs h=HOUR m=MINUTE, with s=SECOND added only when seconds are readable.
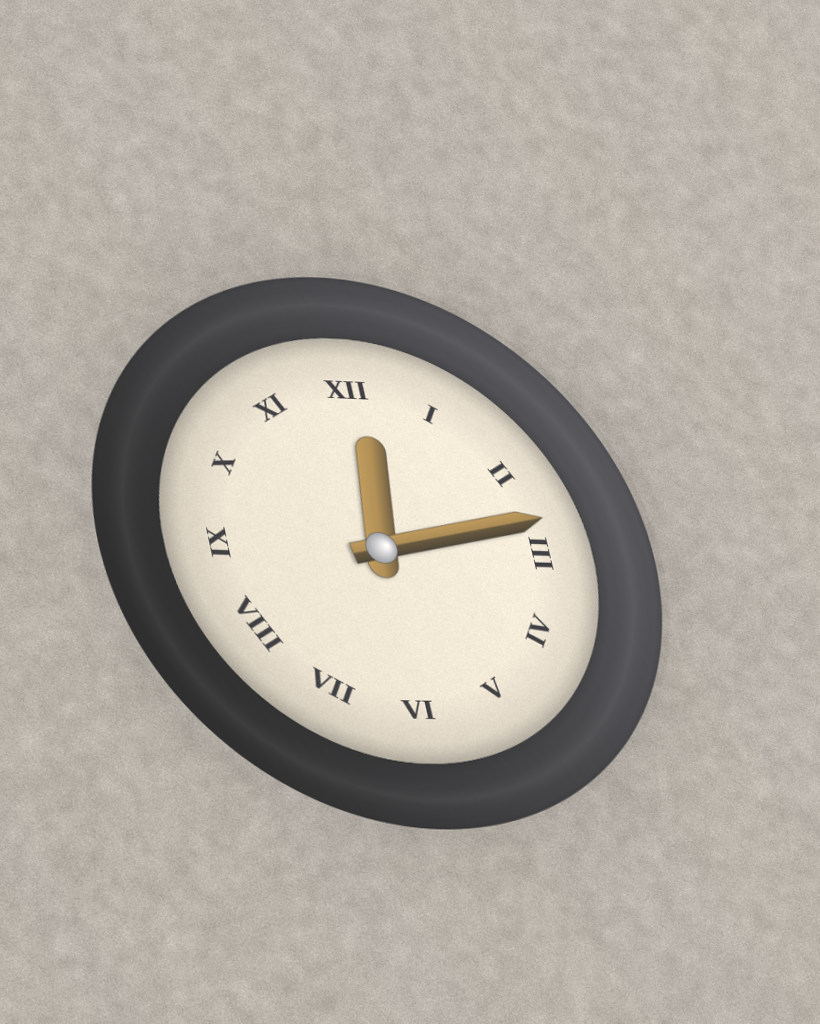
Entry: h=12 m=13
